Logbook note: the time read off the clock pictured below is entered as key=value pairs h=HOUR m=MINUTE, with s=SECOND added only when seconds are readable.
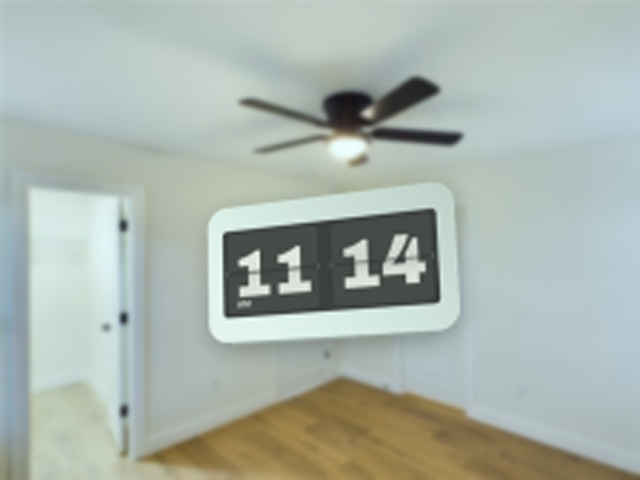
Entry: h=11 m=14
